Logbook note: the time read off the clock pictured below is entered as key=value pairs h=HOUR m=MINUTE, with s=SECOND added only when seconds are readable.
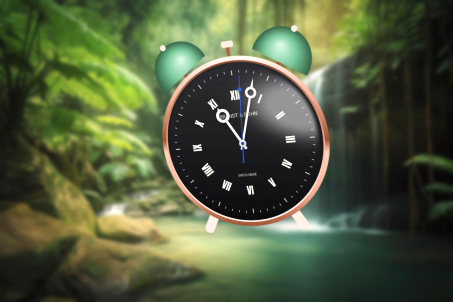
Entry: h=11 m=3 s=1
